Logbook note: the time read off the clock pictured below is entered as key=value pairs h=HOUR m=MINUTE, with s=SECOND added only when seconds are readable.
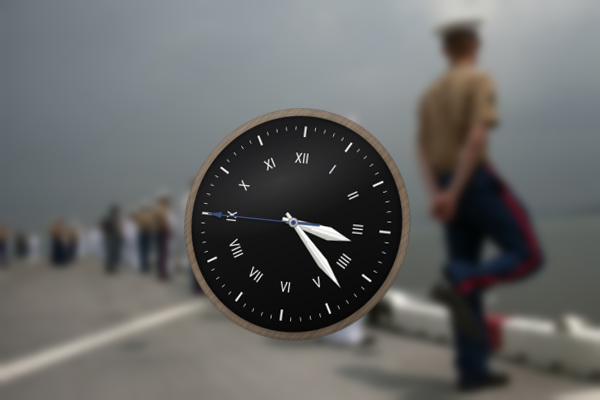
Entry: h=3 m=22 s=45
